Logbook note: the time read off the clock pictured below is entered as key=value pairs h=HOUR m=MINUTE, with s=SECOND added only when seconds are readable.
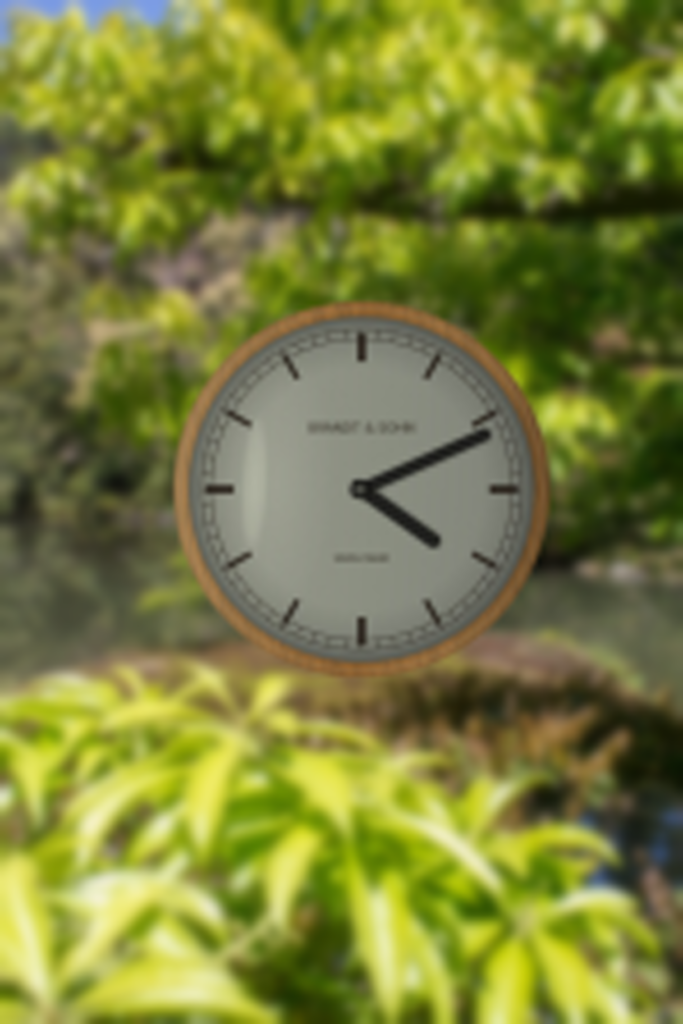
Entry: h=4 m=11
